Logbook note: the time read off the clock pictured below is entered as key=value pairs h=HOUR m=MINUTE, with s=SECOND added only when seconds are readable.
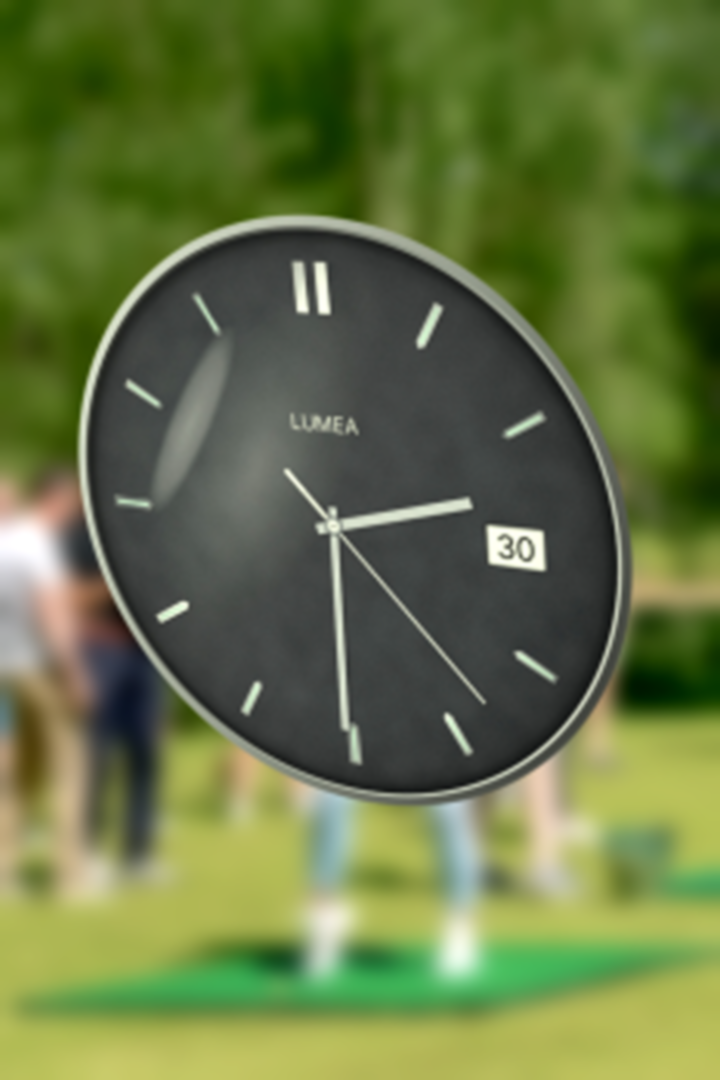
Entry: h=2 m=30 s=23
